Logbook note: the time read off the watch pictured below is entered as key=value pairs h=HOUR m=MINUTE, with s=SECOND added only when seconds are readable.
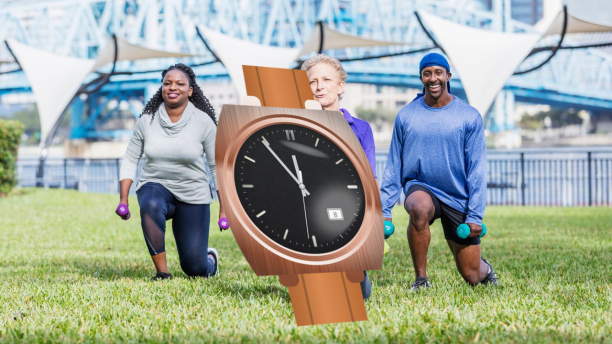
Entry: h=11 m=54 s=31
